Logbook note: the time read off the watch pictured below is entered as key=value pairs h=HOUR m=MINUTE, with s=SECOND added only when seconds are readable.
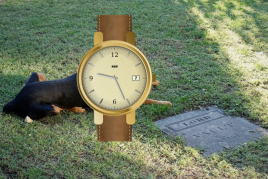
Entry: h=9 m=26
